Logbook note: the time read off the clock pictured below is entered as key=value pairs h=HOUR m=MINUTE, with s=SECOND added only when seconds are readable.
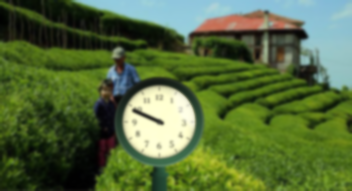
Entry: h=9 m=49
